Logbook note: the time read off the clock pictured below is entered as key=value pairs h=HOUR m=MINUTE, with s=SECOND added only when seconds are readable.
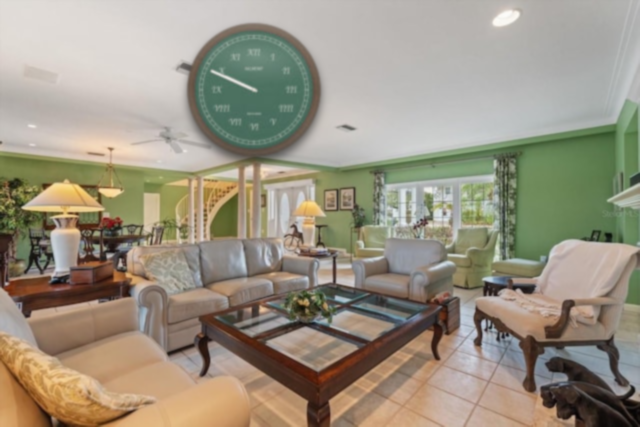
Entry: h=9 m=49
